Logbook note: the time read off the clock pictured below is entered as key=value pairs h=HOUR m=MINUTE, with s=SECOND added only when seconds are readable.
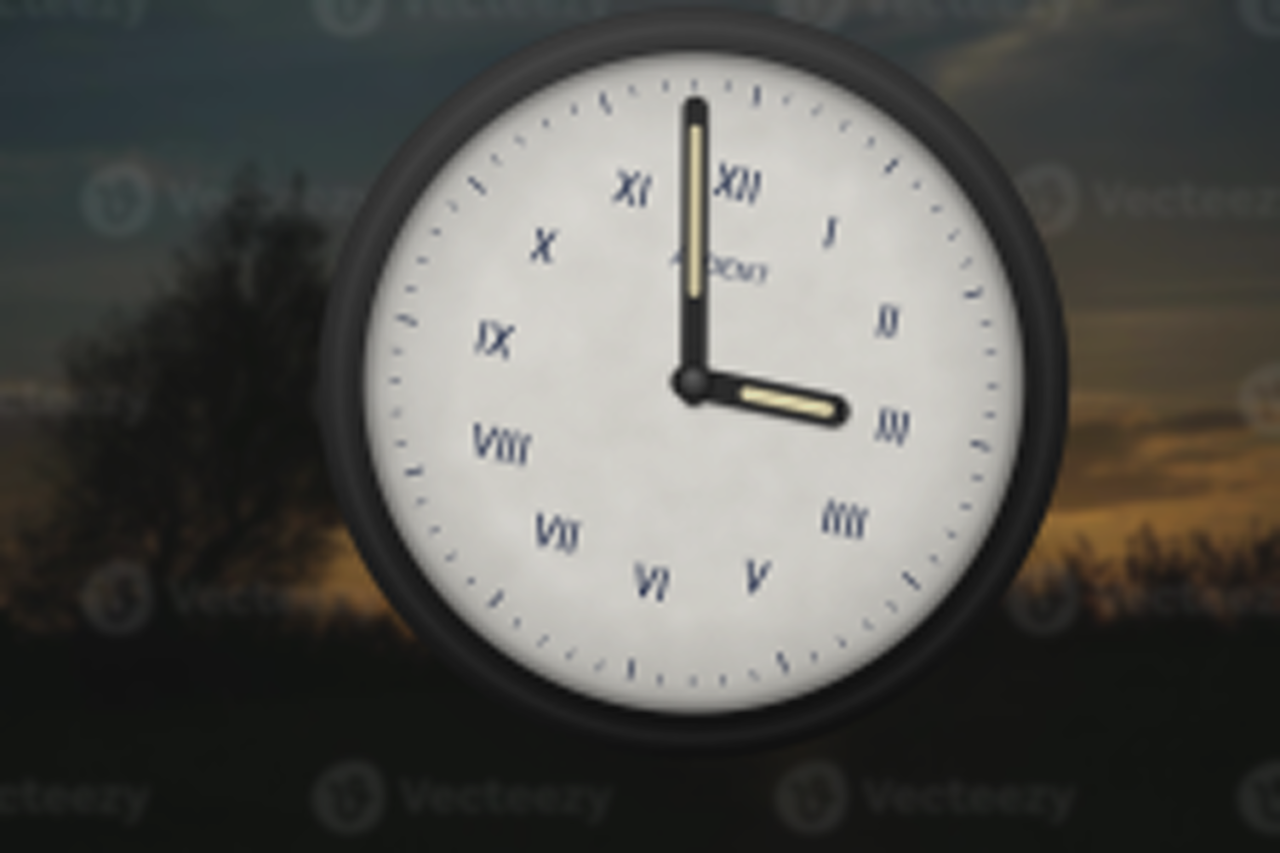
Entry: h=2 m=58
